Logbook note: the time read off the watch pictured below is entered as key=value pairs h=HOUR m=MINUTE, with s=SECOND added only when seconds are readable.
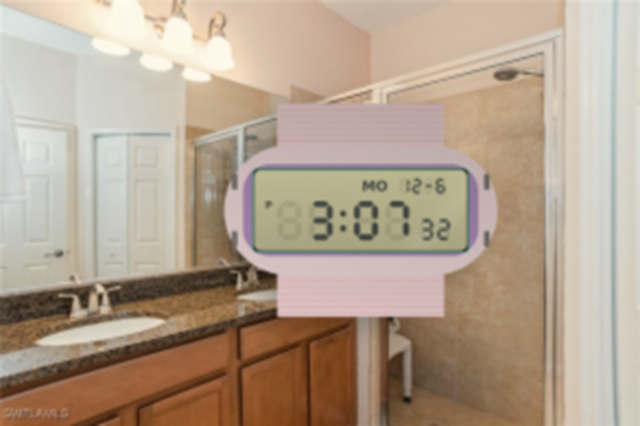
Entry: h=3 m=7 s=32
